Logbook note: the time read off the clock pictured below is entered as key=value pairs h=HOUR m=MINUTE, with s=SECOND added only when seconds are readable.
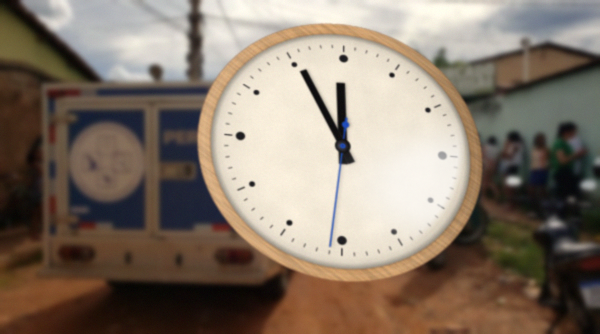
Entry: h=11 m=55 s=31
